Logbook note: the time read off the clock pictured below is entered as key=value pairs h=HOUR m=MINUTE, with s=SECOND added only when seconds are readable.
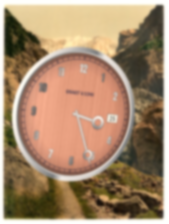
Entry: h=3 m=26
